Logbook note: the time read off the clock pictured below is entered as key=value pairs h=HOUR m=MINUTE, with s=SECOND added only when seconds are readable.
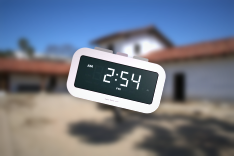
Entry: h=2 m=54
